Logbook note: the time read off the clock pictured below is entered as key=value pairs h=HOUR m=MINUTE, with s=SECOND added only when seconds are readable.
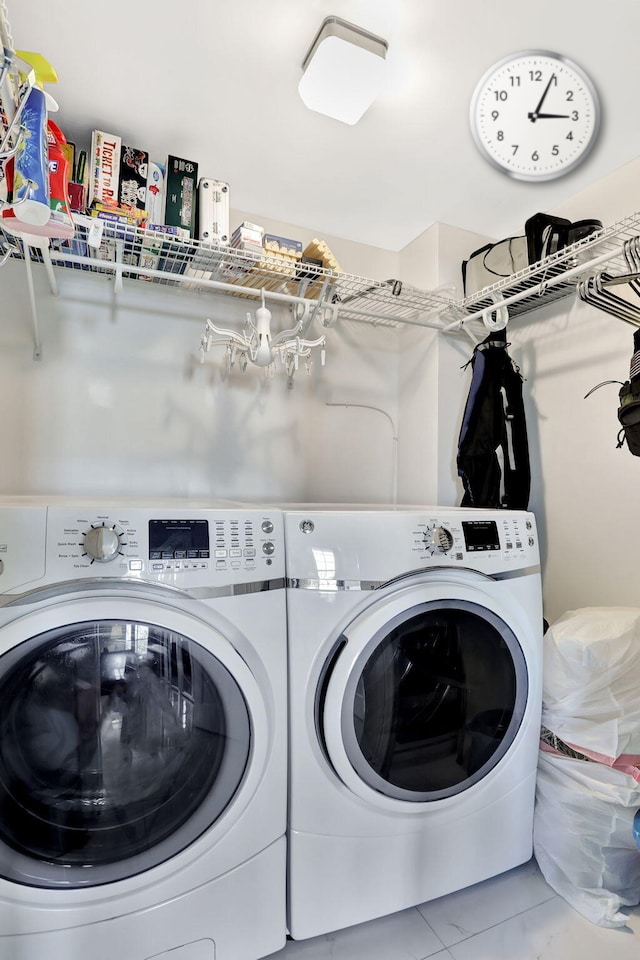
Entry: h=3 m=4
